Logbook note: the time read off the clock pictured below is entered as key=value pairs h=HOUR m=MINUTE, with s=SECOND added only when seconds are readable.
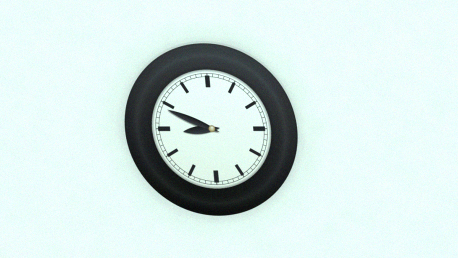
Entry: h=8 m=49
